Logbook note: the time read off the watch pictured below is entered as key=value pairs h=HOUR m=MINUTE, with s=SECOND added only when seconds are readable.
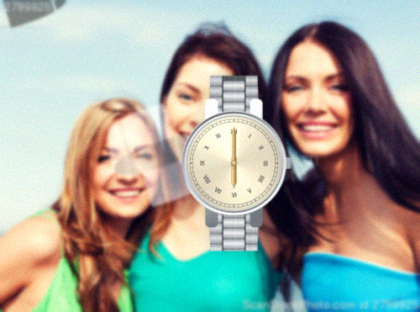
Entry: h=6 m=0
